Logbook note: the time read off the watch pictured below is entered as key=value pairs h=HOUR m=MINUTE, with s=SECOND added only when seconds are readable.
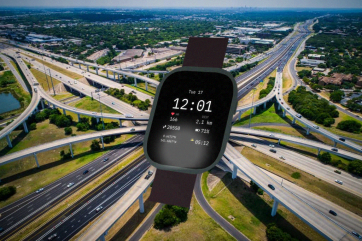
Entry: h=12 m=1
